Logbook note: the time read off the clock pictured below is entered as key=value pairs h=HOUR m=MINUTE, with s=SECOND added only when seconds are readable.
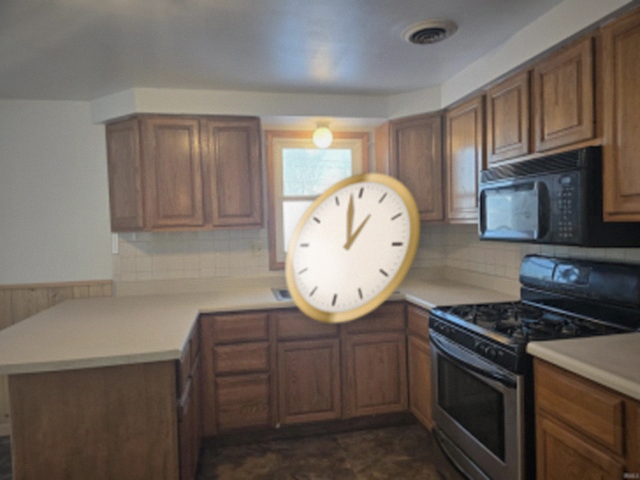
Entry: h=12 m=58
